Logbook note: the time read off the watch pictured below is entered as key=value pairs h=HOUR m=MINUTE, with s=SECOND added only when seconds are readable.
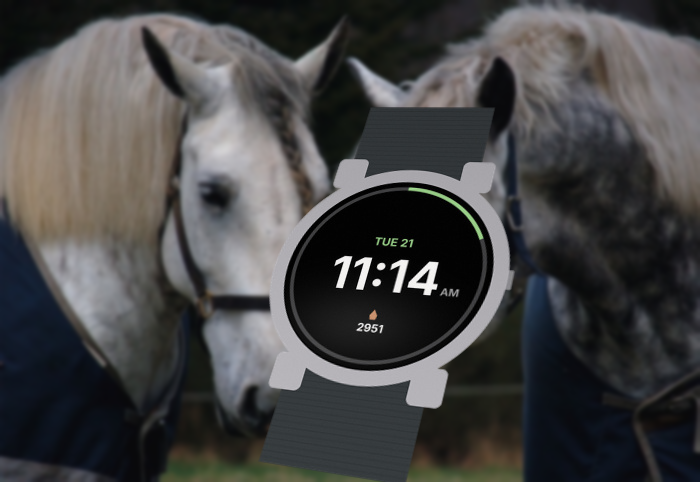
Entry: h=11 m=14
